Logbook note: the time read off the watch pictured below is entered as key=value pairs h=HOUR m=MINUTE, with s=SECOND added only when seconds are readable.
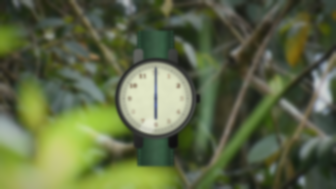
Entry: h=6 m=0
